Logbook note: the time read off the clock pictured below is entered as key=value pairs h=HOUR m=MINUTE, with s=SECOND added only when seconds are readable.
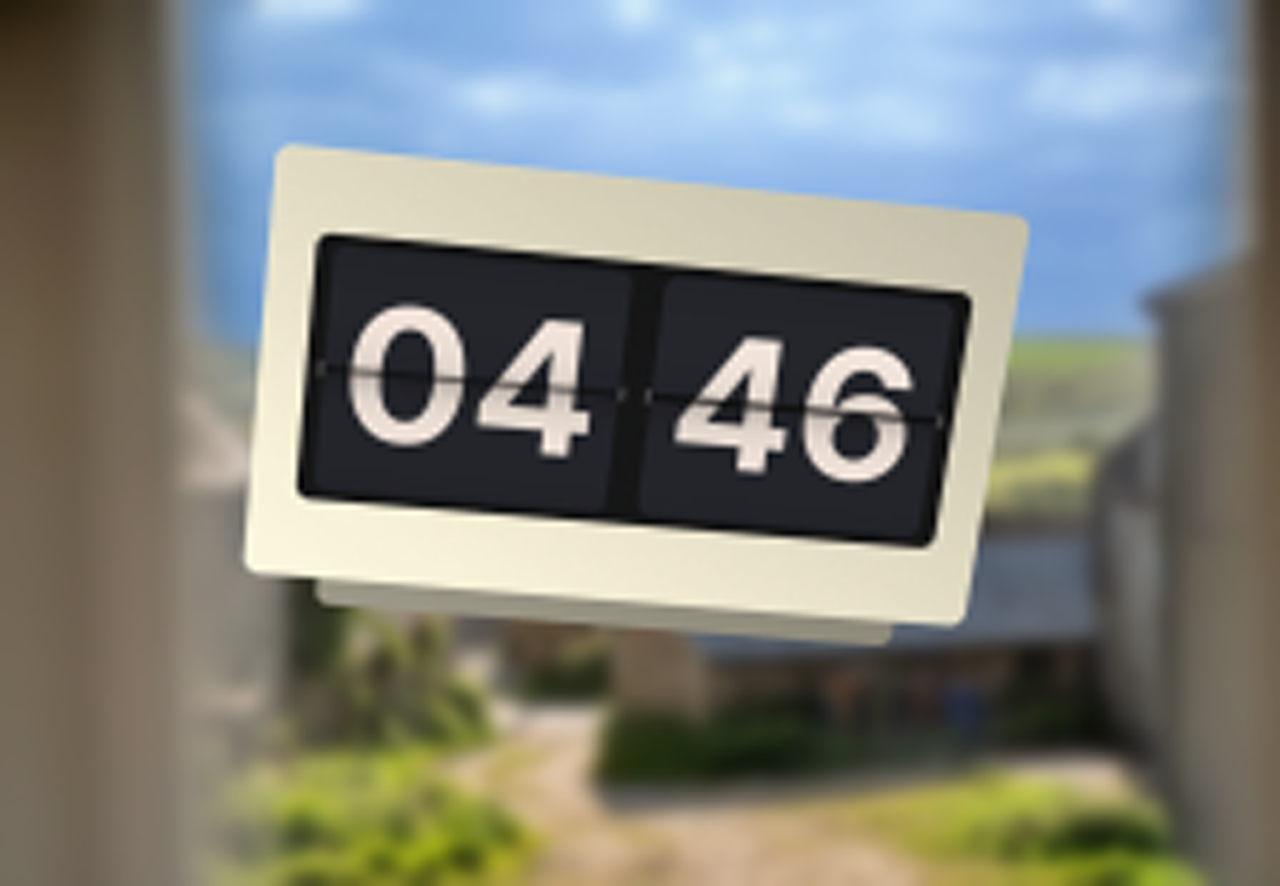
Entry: h=4 m=46
